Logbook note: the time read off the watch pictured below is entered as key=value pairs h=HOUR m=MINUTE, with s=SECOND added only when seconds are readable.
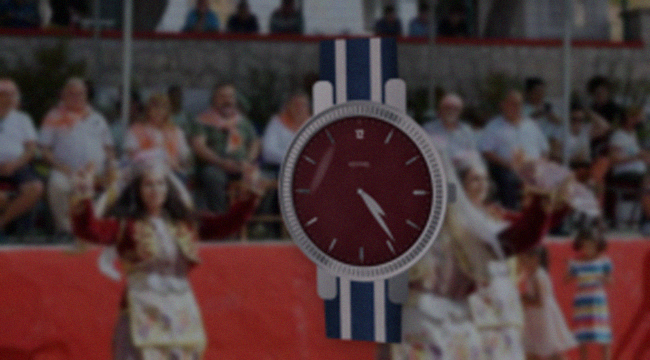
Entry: h=4 m=24
